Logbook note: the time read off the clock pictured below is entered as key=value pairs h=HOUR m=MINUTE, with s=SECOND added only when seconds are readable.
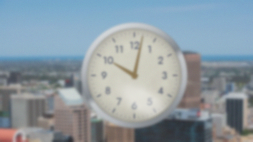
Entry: h=10 m=2
